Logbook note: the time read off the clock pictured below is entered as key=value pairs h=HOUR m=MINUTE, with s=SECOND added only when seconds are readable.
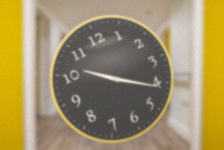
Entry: h=10 m=21
